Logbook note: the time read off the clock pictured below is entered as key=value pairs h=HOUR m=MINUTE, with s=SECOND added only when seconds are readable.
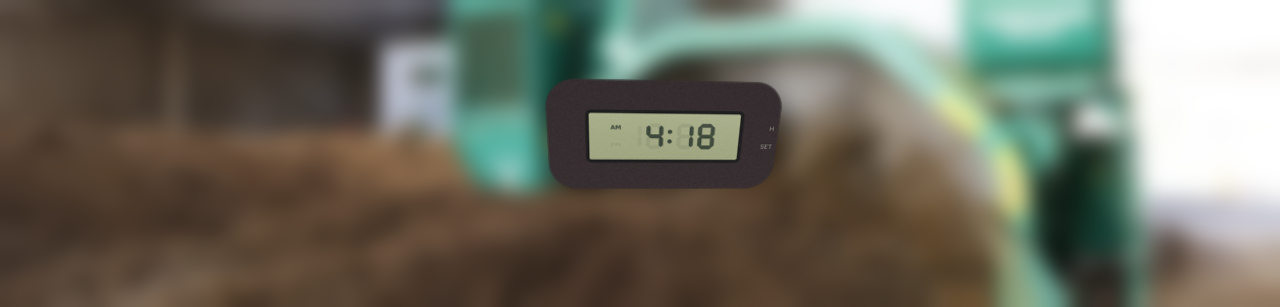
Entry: h=4 m=18
